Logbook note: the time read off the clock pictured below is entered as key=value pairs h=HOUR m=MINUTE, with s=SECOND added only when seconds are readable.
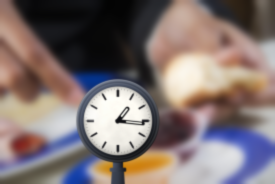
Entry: h=1 m=16
